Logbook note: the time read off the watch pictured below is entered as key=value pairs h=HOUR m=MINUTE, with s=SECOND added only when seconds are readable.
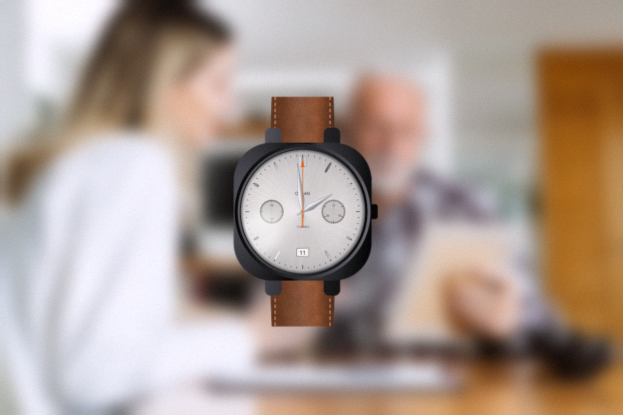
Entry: h=1 m=59
